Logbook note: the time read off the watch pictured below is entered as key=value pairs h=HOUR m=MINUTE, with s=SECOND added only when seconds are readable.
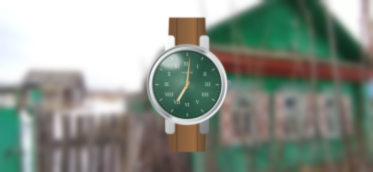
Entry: h=7 m=1
